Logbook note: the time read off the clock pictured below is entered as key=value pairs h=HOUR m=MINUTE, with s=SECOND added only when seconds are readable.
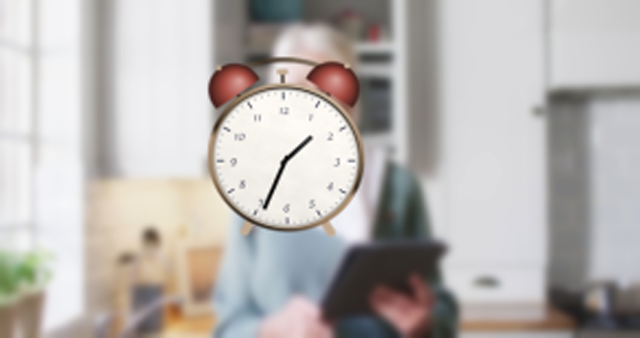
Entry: h=1 m=34
